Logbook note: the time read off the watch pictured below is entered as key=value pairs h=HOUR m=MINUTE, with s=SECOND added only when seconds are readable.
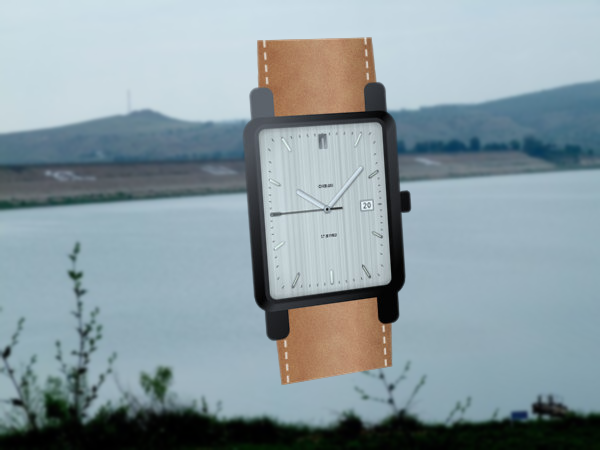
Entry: h=10 m=7 s=45
